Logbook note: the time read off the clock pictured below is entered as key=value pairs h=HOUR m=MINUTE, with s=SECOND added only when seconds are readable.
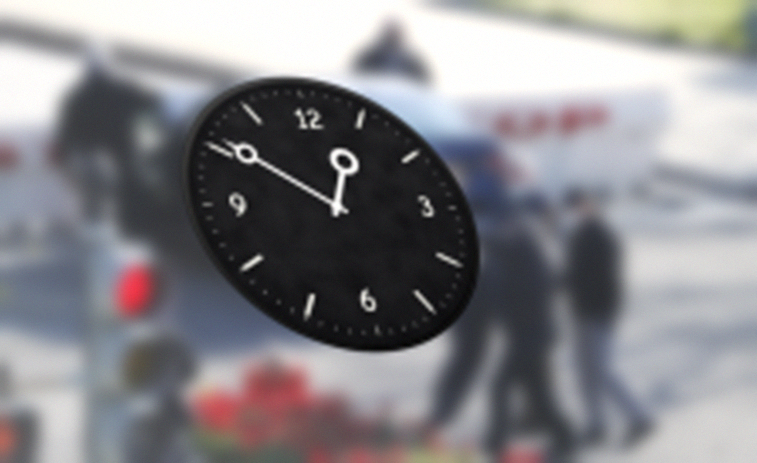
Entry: h=12 m=51
